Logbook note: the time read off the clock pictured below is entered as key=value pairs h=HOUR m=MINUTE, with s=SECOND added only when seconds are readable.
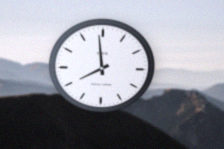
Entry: h=7 m=59
